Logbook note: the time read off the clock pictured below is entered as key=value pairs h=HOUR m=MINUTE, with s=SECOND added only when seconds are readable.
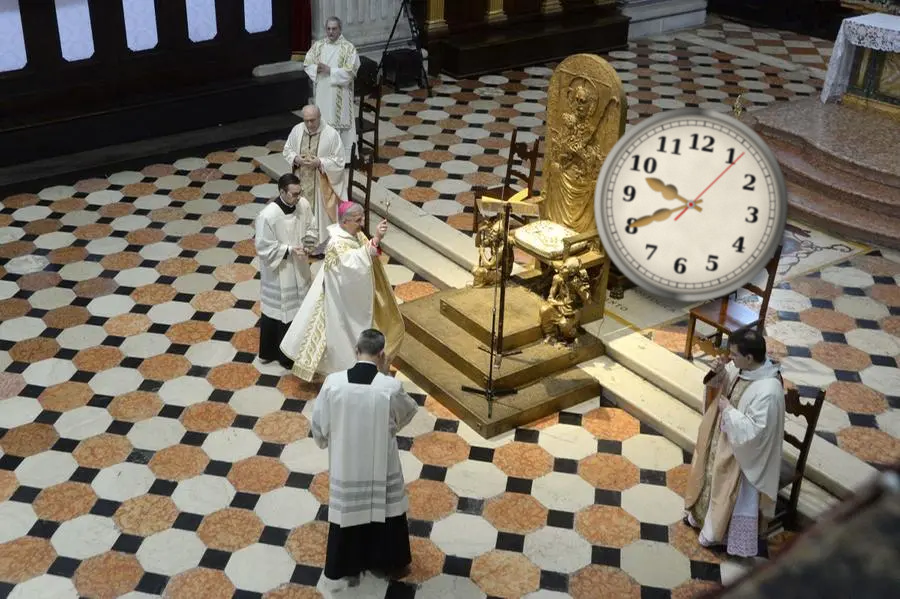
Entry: h=9 m=40 s=6
